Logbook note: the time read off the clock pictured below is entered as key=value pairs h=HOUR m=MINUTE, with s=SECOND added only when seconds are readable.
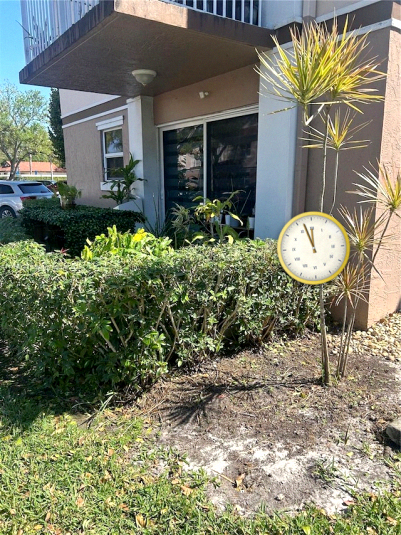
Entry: h=11 m=57
